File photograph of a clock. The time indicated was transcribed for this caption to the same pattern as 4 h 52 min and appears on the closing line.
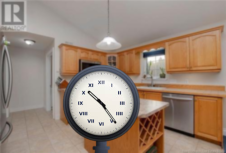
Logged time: 10 h 24 min
